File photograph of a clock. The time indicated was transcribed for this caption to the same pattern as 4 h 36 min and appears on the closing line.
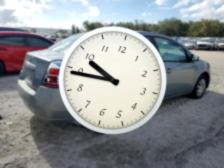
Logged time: 9 h 44 min
